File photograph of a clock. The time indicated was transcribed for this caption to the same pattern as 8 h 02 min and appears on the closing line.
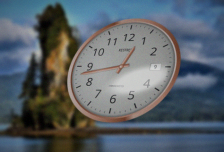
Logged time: 12 h 43 min
